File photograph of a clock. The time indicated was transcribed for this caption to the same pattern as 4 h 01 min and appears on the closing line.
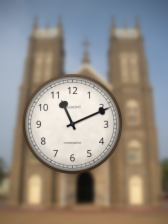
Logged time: 11 h 11 min
